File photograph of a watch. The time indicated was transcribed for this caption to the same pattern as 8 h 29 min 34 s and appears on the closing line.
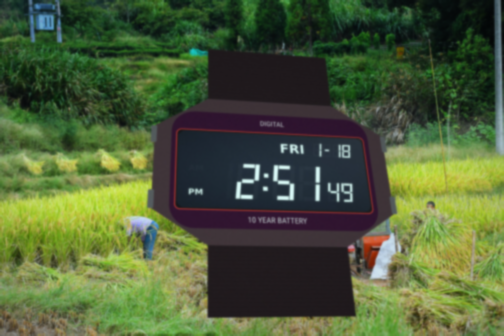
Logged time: 2 h 51 min 49 s
